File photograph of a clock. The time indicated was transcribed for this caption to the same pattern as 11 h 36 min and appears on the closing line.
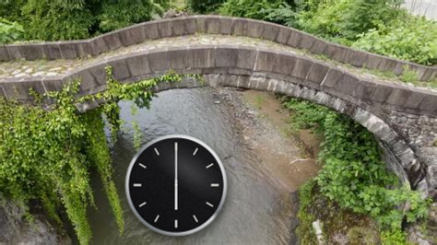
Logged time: 6 h 00 min
